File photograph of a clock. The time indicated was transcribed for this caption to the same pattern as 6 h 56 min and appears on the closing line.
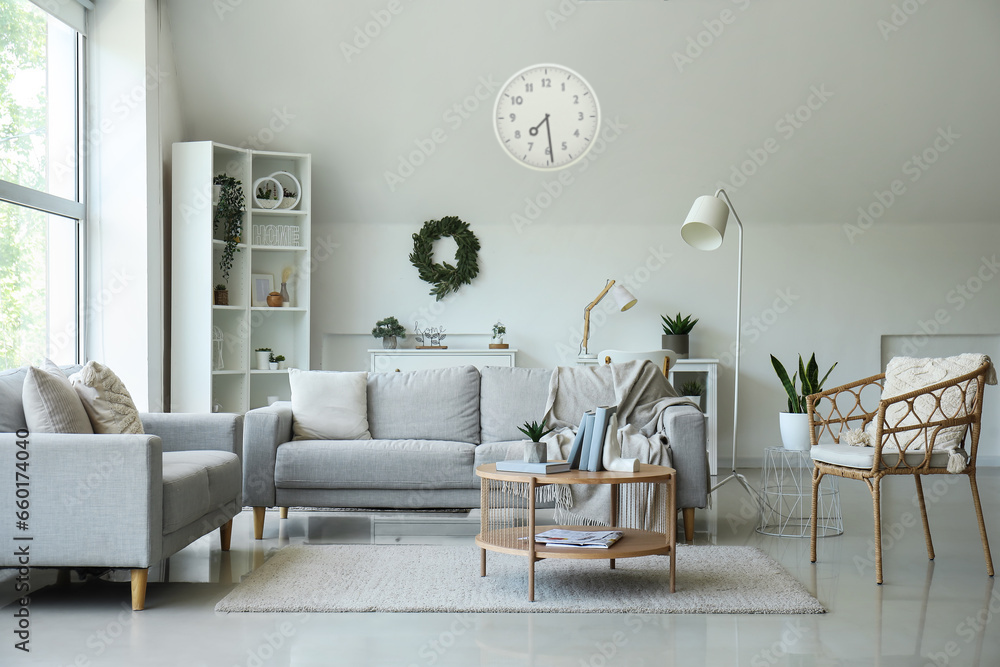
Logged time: 7 h 29 min
